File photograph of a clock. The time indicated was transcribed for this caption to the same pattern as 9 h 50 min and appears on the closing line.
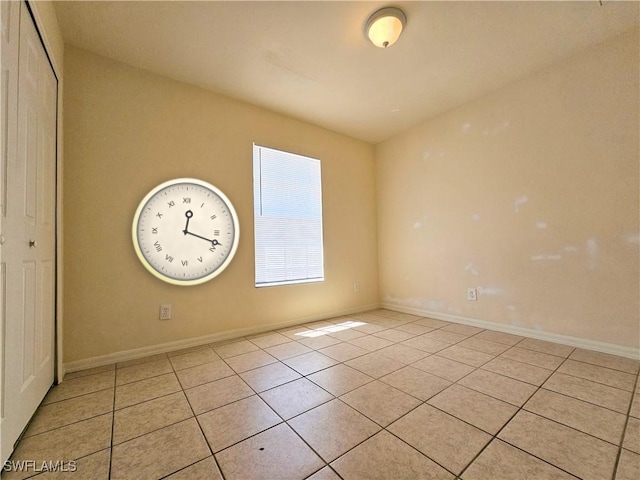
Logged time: 12 h 18 min
